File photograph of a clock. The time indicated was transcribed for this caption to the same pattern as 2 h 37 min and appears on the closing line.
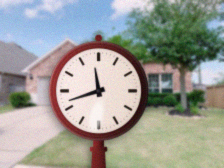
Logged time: 11 h 42 min
